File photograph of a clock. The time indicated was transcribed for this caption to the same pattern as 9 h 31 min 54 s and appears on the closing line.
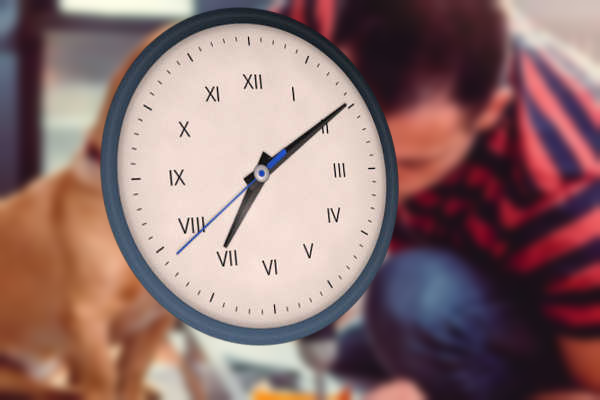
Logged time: 7 h 09 min 39 s
